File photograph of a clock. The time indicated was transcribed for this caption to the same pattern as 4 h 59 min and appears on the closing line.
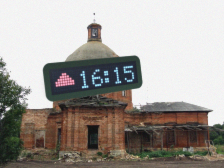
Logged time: 16 h 15 min
